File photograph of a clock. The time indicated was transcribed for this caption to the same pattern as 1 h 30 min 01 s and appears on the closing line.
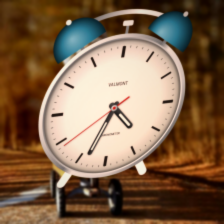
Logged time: 4 h 33 min 39 s
